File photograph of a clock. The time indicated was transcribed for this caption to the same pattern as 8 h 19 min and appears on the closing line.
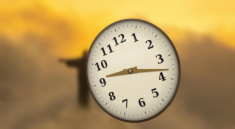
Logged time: 9 h 18 min
